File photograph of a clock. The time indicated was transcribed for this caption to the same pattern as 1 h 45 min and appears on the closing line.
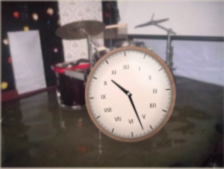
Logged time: 10 h 27 min
